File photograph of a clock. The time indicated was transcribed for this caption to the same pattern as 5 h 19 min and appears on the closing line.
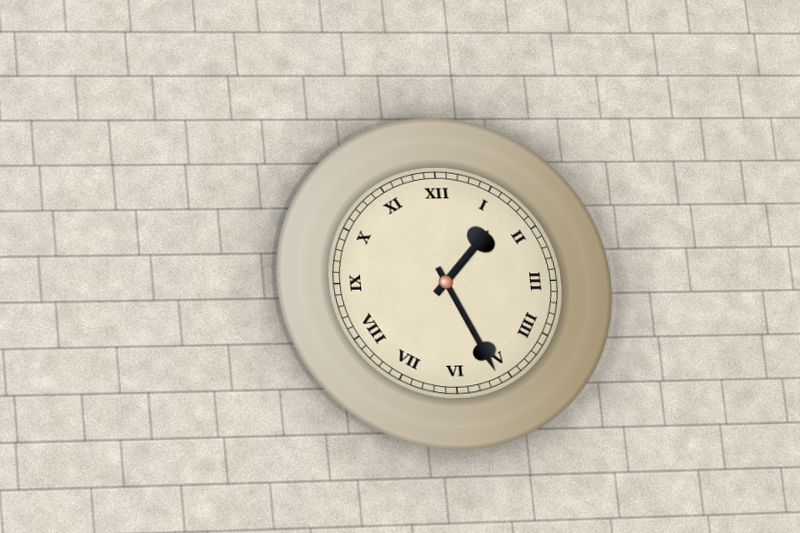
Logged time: 1 h 26 min
